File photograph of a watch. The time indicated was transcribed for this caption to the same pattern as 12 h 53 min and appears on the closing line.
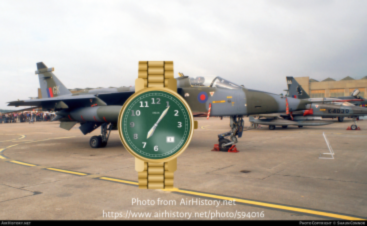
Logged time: 7 h 06 min
